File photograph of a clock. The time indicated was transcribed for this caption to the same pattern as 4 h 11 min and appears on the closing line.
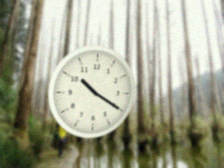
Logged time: 10 h 20 min
